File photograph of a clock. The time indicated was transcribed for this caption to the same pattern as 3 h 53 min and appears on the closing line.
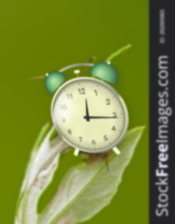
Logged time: 12 h 16 min
